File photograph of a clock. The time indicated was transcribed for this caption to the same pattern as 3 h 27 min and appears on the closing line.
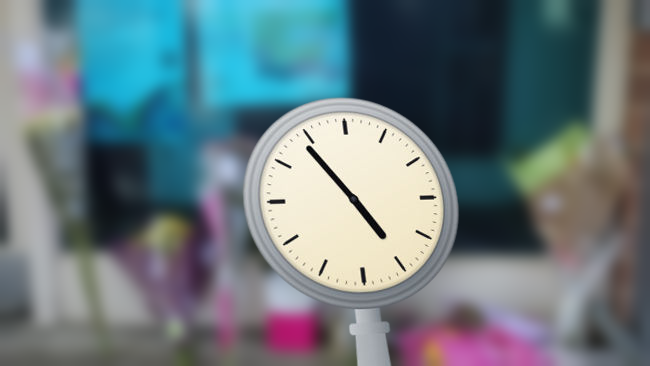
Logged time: 4 h 54 min
